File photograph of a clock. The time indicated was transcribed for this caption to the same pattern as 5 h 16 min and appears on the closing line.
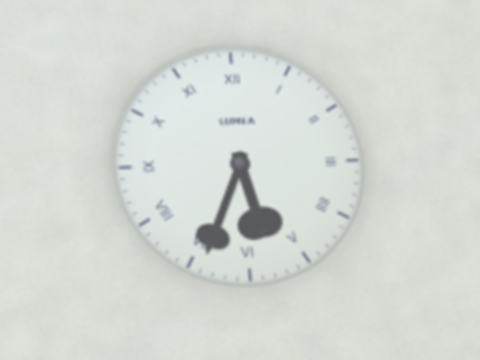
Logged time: 5 h 34 min
